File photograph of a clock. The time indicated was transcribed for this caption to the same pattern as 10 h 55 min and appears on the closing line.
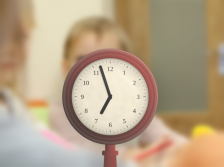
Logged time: 6 h 57 min
